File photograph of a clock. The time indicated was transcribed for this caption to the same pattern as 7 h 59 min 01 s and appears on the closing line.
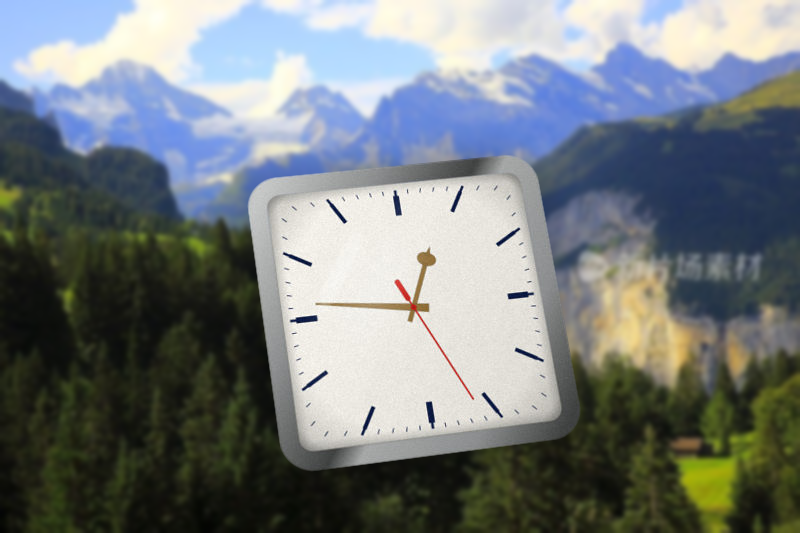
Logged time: 12 h 46 min 26 s
